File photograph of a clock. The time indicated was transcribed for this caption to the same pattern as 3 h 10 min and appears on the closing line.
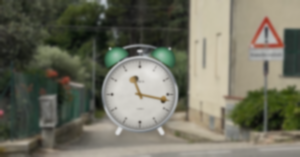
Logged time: 11 h 17 min
